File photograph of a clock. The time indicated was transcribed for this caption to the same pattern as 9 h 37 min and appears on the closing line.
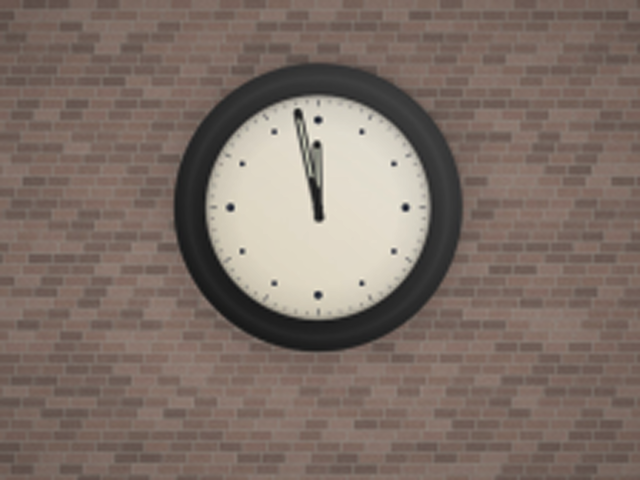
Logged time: 11 h 58 min
